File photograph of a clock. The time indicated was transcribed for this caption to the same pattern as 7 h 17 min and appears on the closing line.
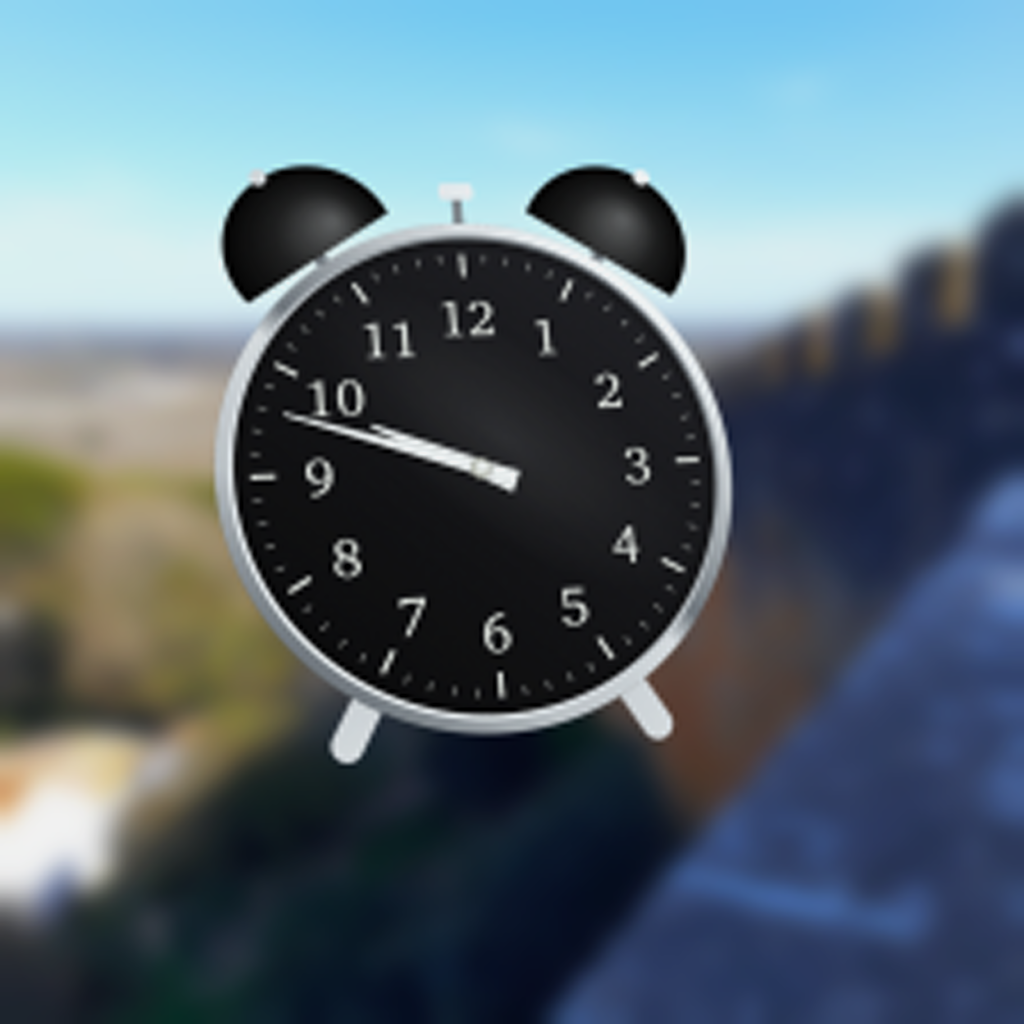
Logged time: 9 h 48 min
